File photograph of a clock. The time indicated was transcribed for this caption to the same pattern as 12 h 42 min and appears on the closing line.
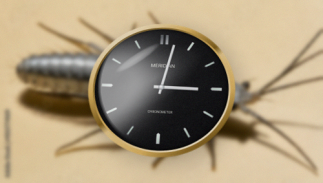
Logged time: 3 h 02 min
